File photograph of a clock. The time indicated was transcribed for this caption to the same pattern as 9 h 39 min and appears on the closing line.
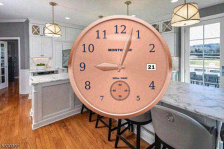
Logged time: 9 h 03 min
